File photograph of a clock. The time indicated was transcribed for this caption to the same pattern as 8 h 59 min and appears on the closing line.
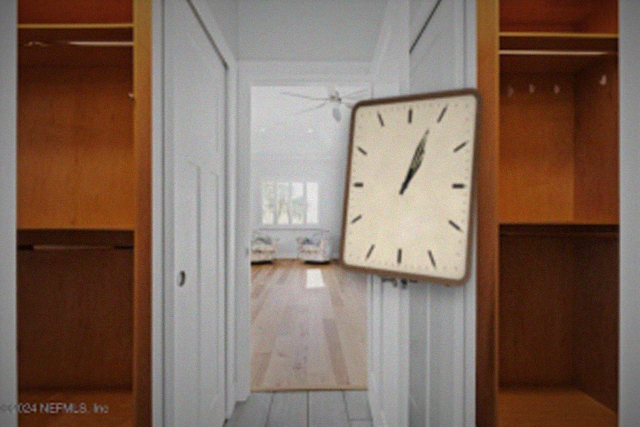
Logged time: 1 h 04 min
